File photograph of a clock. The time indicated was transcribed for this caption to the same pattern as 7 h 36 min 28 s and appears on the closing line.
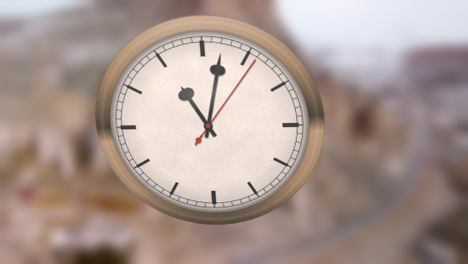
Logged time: 11 h 02 min 06 s
